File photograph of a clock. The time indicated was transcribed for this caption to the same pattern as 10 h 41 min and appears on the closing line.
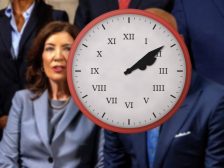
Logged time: 2 h 09 min
